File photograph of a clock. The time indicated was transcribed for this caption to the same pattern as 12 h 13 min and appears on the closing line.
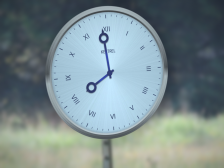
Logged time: 7 h 59 min
